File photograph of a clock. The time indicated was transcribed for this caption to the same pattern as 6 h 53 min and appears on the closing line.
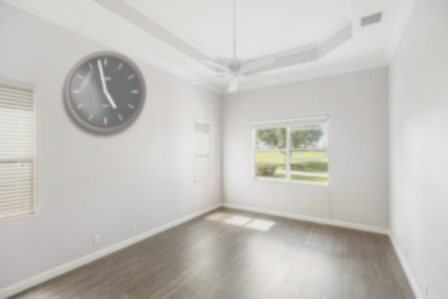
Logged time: 4 h 58 min
